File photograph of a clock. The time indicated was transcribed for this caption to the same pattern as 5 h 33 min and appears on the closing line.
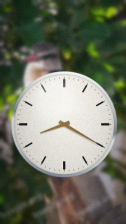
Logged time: 8 h 20 min
